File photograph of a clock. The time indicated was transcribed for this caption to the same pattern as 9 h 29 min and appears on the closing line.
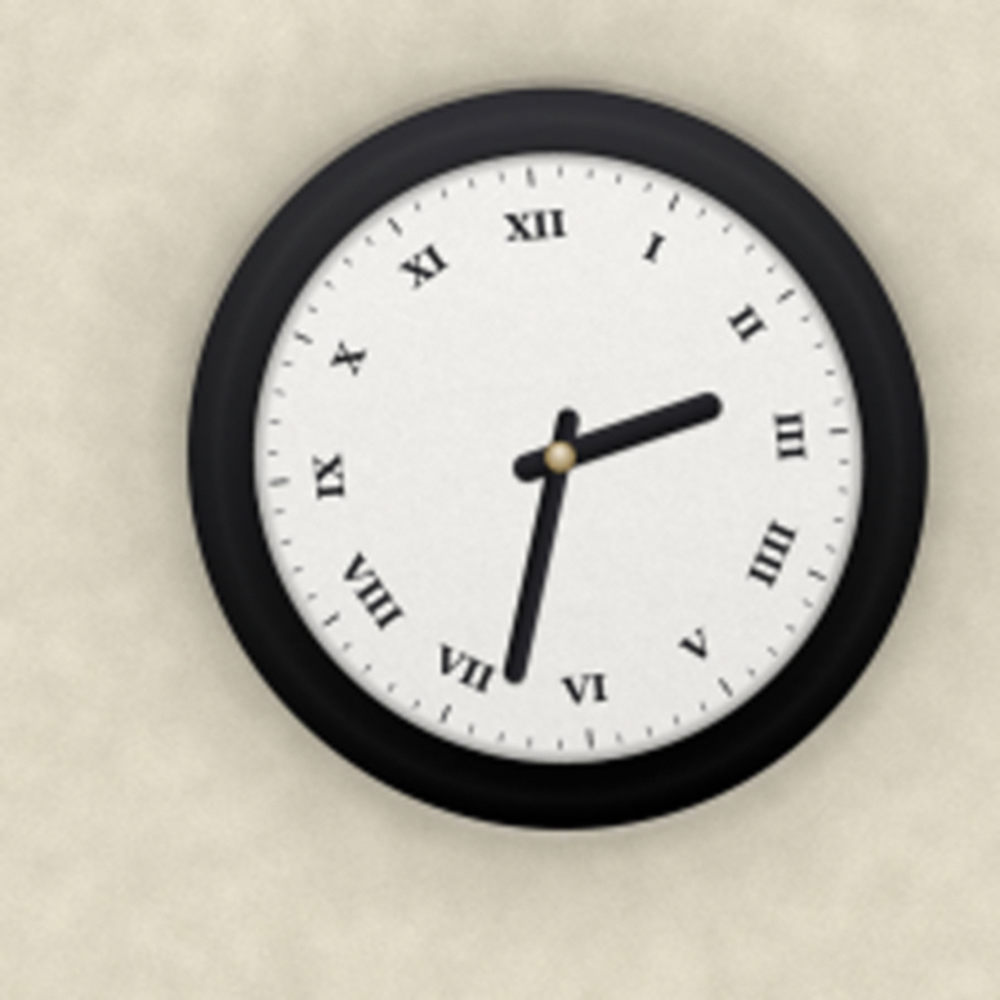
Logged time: 2 h 33 min
